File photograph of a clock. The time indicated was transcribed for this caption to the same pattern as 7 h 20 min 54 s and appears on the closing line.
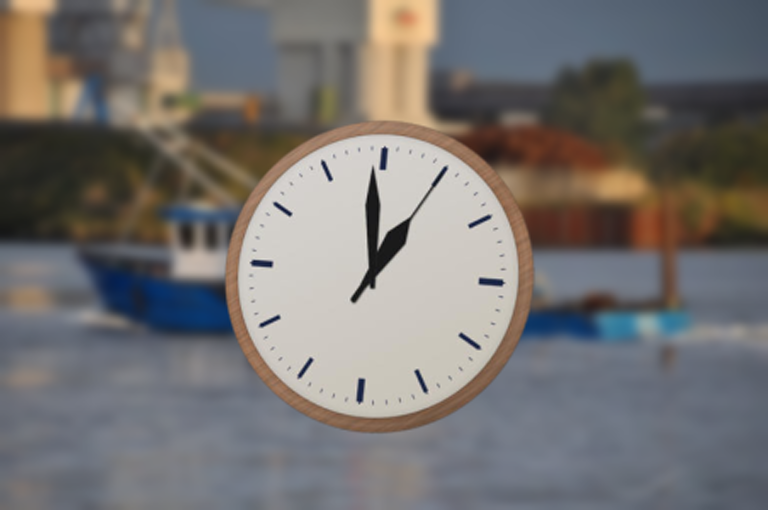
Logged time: 12 h 59 min 05 s
